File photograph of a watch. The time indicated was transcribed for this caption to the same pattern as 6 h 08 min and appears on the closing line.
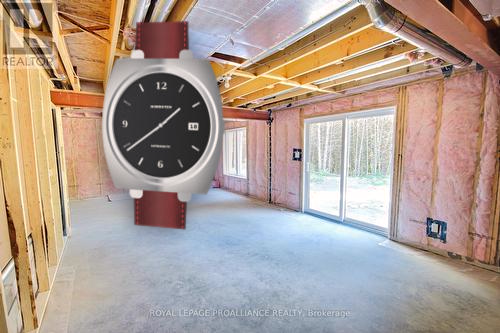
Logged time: 1 h 39 min
